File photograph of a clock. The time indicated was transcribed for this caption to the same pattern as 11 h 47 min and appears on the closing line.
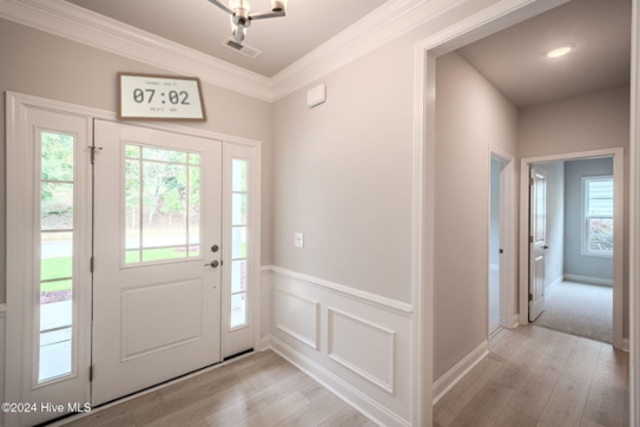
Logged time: 7 h 02 min
